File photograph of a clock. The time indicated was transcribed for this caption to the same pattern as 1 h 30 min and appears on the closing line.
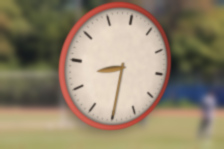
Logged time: 8 h 30 min
